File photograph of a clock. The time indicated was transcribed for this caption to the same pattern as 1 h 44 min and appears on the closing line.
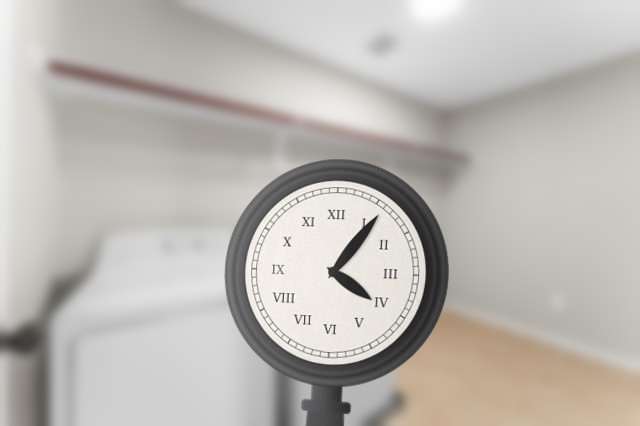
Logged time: 4 h 06 min
